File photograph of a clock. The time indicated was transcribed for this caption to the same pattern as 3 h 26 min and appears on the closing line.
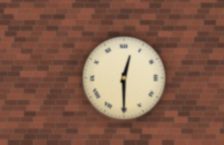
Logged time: 12 h 30 min
